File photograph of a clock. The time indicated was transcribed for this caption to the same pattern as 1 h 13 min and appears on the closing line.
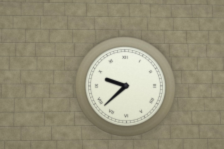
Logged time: 9 h 38 min
